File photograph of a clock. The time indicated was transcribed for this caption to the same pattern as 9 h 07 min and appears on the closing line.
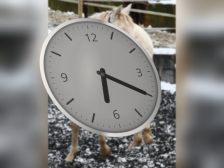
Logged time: 6 h 20 min
